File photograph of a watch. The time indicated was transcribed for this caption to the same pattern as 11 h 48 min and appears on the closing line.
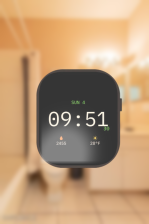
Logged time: 9 h 51 min
